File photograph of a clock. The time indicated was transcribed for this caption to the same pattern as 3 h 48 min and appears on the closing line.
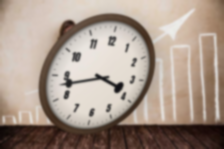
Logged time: 3 h 43 min
